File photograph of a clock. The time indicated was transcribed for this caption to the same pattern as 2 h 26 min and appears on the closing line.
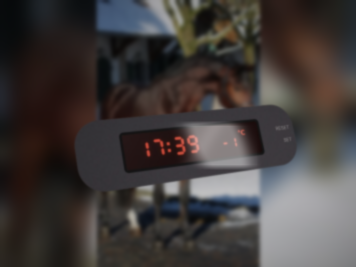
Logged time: 17 h 39 min
